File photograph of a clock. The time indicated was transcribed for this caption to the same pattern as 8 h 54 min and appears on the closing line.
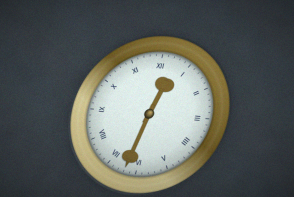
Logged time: 12 h 32 min
